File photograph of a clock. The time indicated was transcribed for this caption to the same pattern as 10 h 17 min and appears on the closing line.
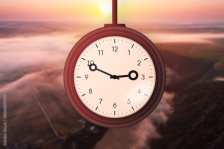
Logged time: 2 h 49 min
